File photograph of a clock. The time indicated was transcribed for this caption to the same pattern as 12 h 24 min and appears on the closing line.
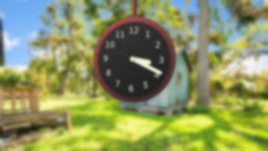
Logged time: 3 h 19 min
